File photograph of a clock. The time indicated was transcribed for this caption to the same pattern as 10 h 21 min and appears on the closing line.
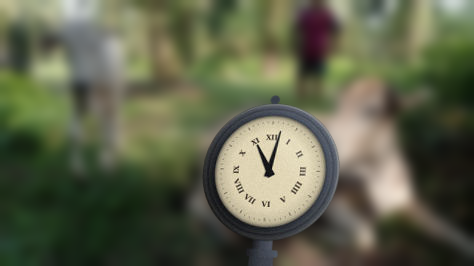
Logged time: 11 h 02 min
